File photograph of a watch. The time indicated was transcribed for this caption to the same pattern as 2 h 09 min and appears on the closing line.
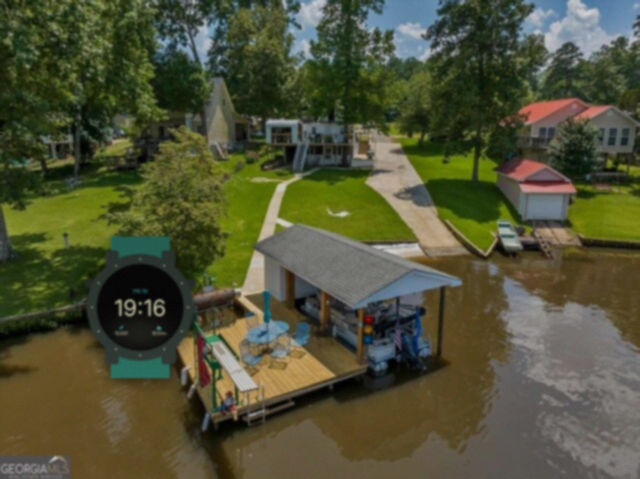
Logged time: 19 h 16 min
